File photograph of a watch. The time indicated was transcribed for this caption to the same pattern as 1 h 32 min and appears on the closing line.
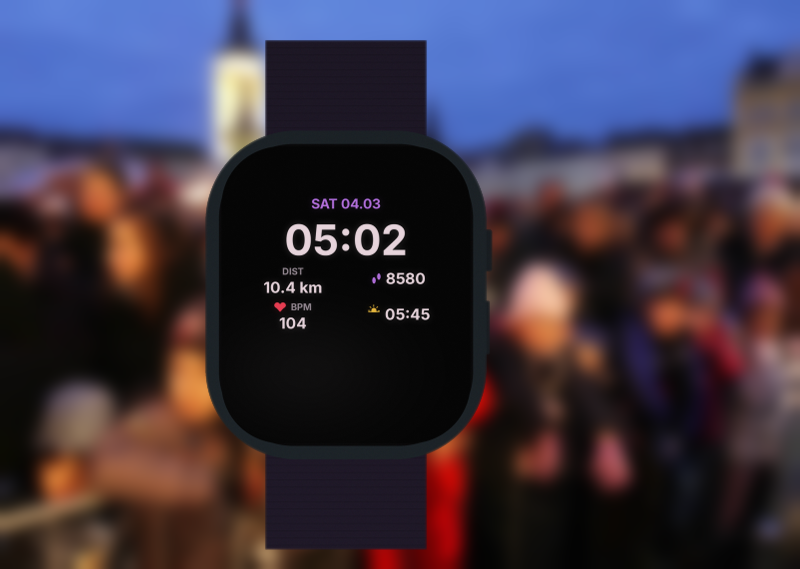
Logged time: 5 h 02 min
